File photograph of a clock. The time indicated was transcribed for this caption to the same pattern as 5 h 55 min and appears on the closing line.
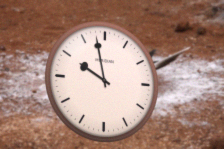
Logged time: 9 h 58 min
